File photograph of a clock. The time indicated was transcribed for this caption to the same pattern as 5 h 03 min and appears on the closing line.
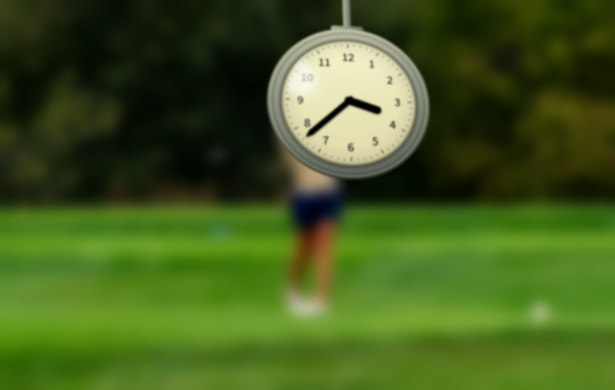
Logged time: 3 h 38 min
